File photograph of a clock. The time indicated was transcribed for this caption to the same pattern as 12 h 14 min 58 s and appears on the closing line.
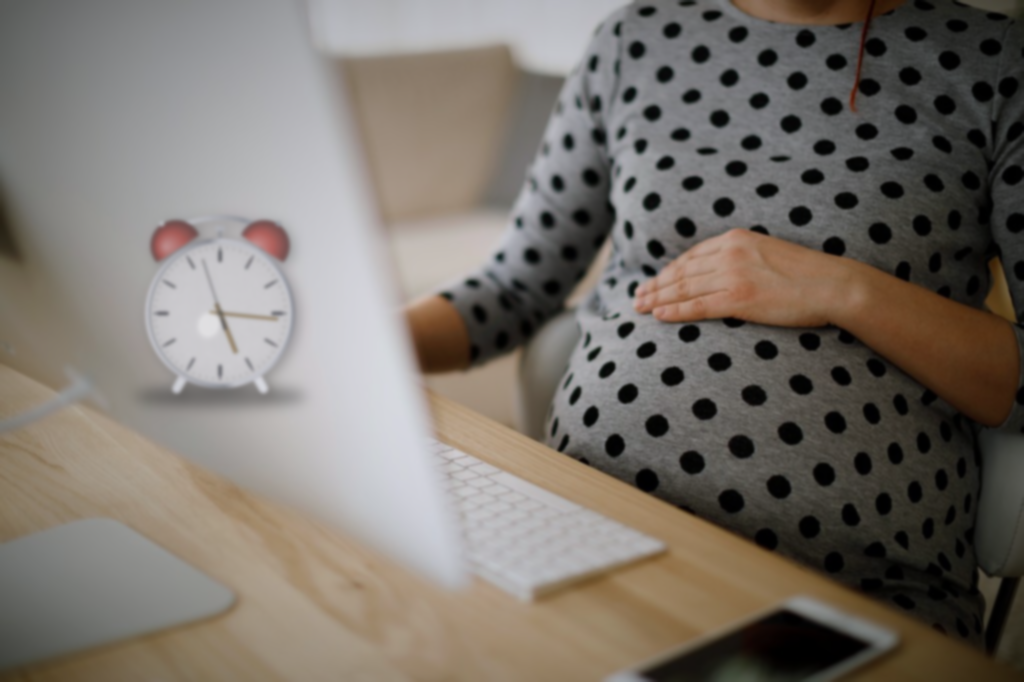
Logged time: 5 h 15 min 57 s
